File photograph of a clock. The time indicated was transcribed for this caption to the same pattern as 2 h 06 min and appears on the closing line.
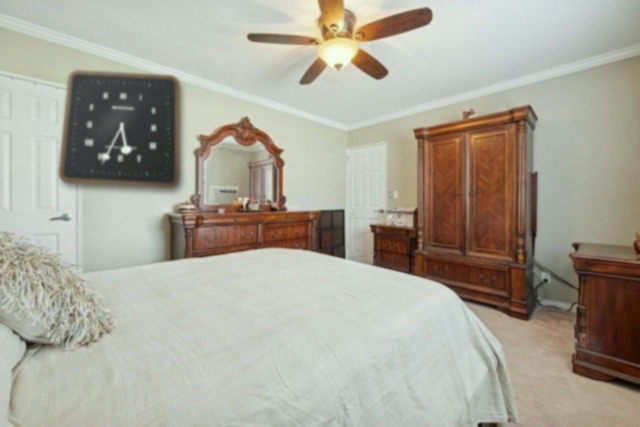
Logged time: 5 h 34 min
